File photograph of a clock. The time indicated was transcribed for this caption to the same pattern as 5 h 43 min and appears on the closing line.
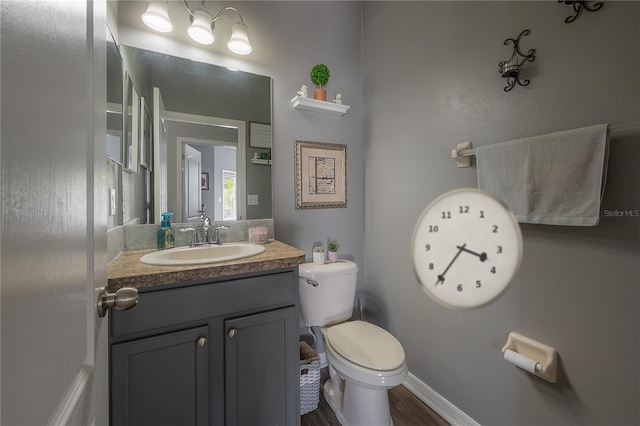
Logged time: 3 h 36 min
